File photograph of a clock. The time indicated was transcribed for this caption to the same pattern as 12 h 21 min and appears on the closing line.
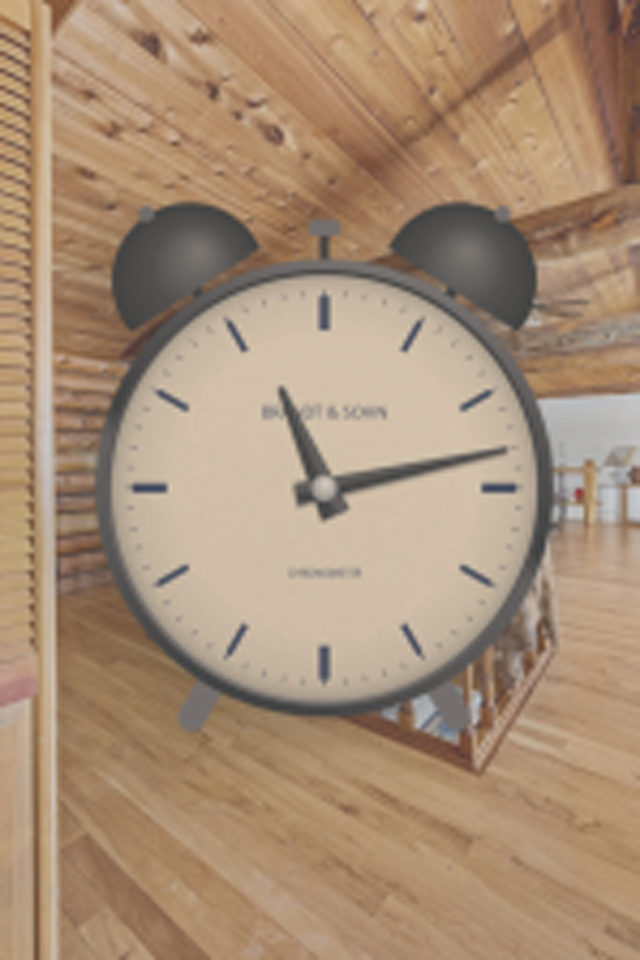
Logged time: 11 h 13 min
